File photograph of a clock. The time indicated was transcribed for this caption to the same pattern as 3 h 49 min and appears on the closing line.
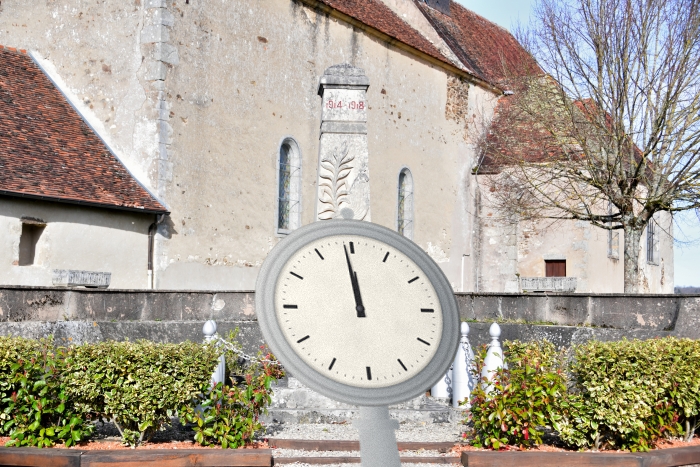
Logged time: 11 h 59 min
